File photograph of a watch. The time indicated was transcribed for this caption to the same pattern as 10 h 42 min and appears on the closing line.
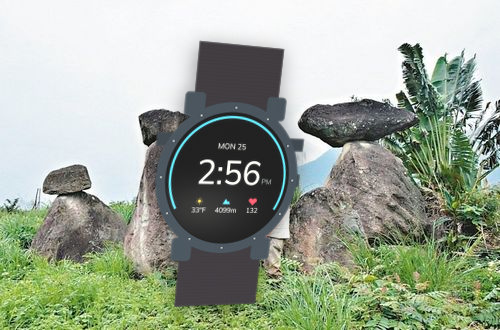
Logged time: 2 h 56 min
